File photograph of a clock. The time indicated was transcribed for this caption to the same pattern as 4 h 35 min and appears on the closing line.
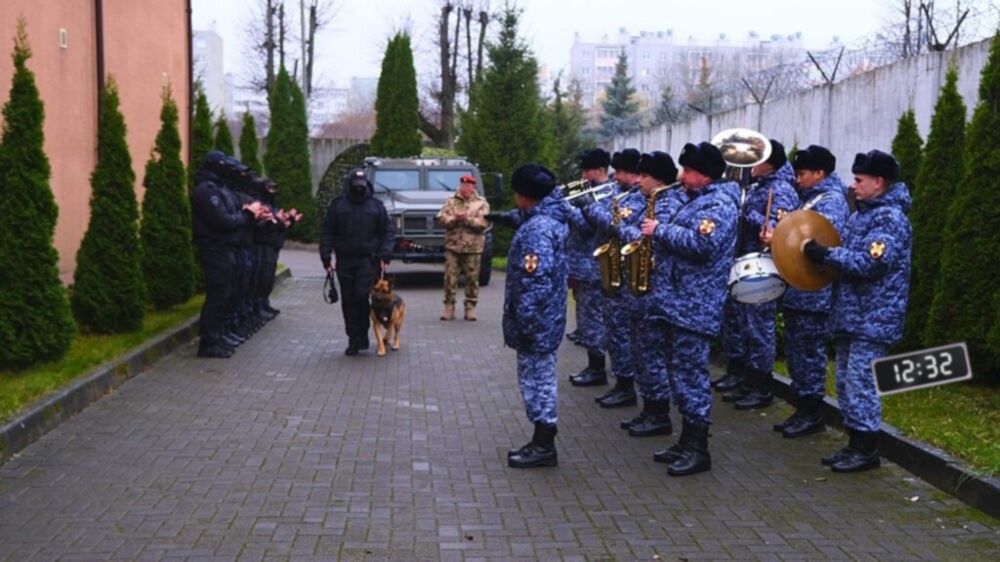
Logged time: 12 h 32 min
